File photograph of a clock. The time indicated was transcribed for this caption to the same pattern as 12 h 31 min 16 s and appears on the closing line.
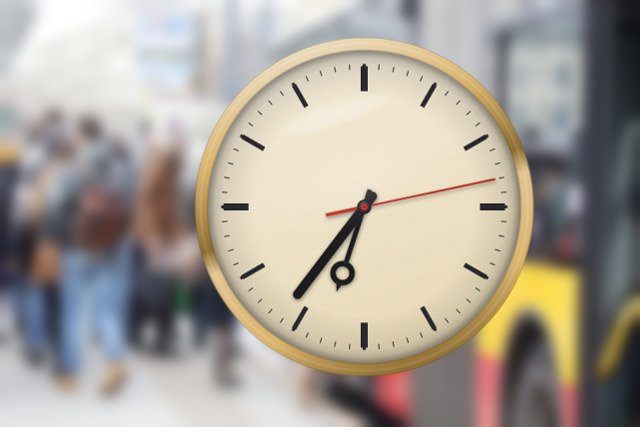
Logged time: 6 h 36 min 13 s
